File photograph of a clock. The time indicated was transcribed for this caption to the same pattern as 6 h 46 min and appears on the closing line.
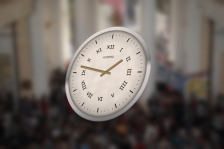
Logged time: 1 h 47 min
